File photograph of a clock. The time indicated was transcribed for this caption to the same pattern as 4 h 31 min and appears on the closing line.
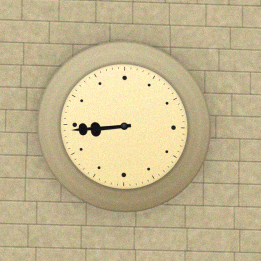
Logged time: 8 h 44 min
